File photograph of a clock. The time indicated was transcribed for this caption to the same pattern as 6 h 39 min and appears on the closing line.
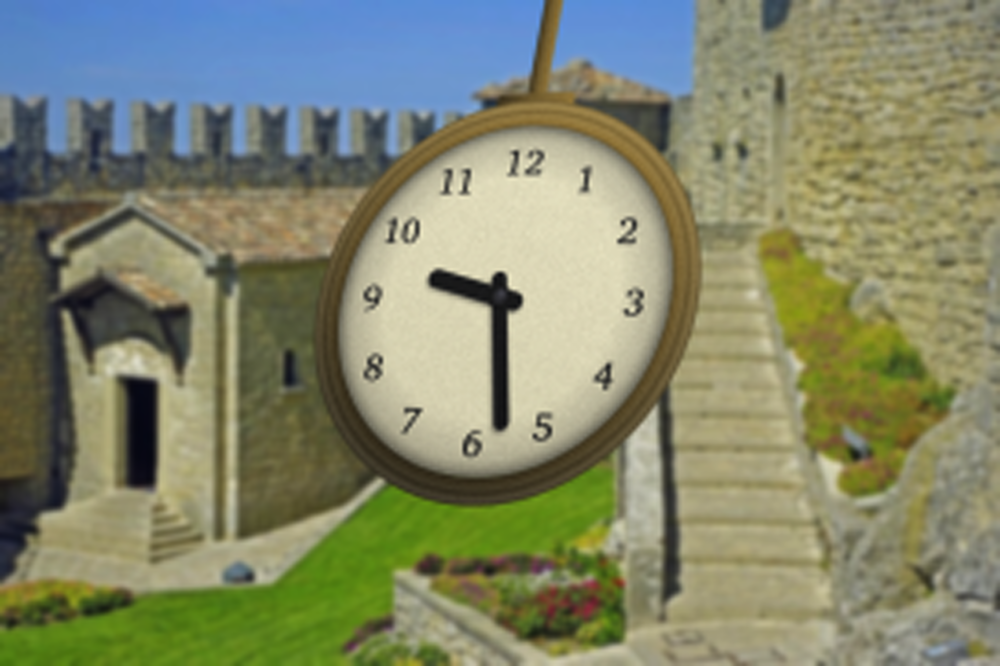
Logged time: 9 h 28 min
